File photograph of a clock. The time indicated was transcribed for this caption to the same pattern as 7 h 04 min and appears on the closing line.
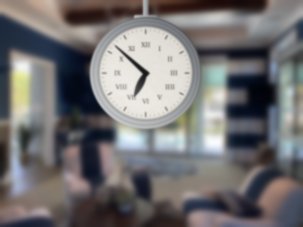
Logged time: 6 h 52 min
